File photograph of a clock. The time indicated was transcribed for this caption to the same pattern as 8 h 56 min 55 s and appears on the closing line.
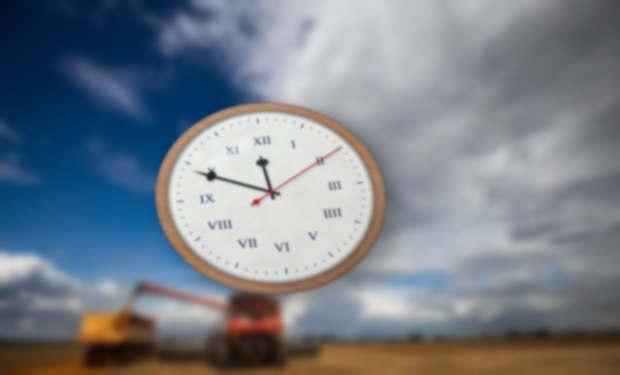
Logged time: 11 h 49 min 10 s
